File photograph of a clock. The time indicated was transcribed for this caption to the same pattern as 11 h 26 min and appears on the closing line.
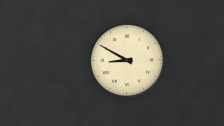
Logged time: 8 h 50 min
